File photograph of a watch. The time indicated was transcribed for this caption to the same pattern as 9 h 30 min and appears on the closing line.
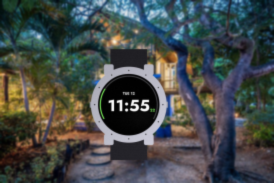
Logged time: 11 h 55 min
